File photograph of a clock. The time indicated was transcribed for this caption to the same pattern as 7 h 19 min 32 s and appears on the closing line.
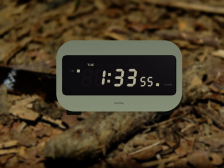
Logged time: 1 h 33 min 55 s
